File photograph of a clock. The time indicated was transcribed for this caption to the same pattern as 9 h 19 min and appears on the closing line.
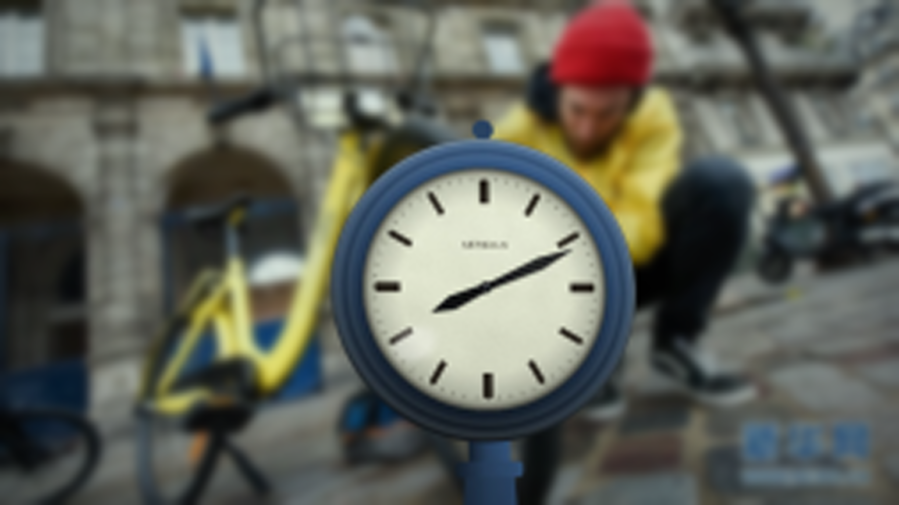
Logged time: 8 h 11 min
